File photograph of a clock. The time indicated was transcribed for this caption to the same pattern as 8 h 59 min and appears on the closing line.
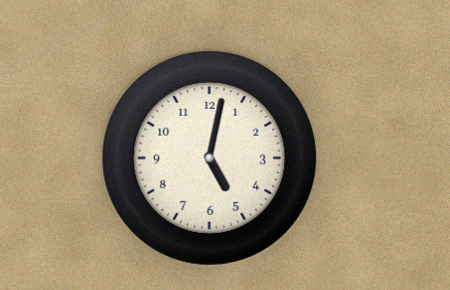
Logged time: 5 h 02 min
